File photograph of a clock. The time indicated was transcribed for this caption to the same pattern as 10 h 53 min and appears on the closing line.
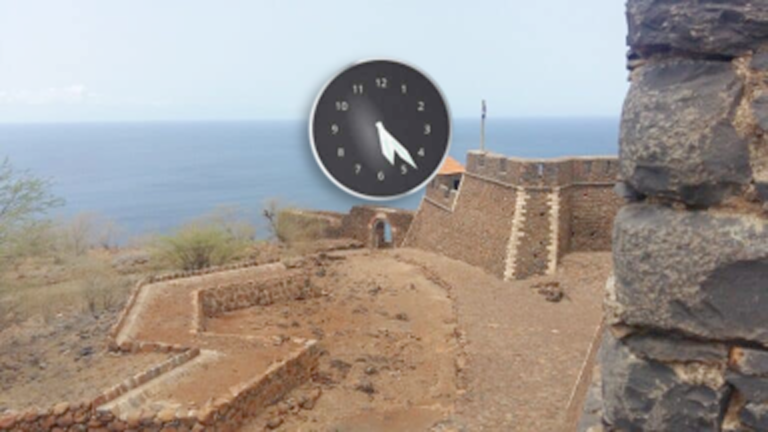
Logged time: 5 h 23 min
